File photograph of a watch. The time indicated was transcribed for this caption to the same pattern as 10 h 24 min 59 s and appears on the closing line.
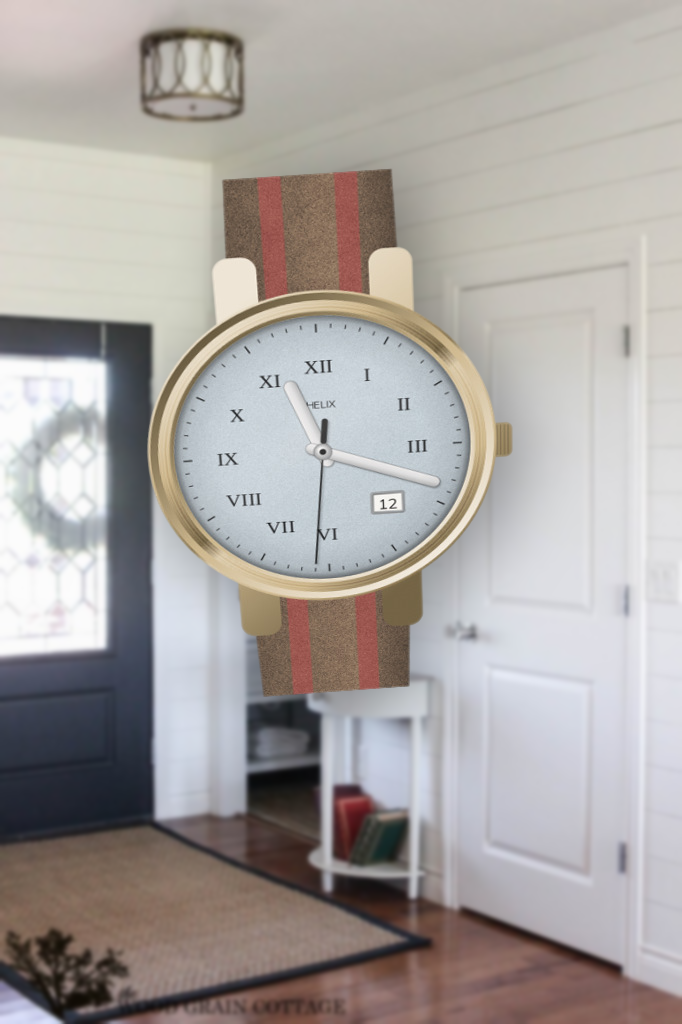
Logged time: 11 h 18 min 31 s
